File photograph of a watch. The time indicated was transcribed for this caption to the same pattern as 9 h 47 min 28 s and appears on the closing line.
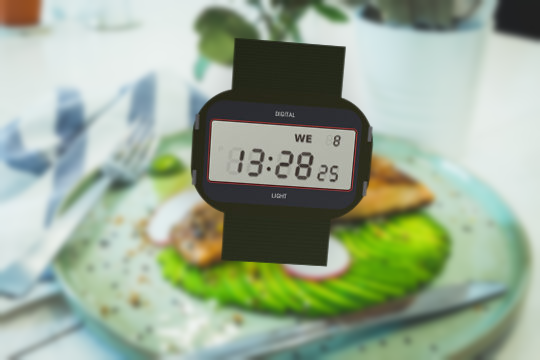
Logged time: 13 h 28 min 25 s
